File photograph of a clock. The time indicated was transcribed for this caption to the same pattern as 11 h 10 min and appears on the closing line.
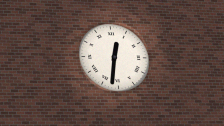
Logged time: 12 h 32 min
